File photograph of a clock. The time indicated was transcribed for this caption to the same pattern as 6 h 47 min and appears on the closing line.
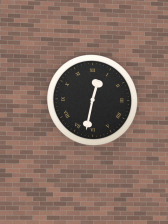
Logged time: 12 h 32 min
